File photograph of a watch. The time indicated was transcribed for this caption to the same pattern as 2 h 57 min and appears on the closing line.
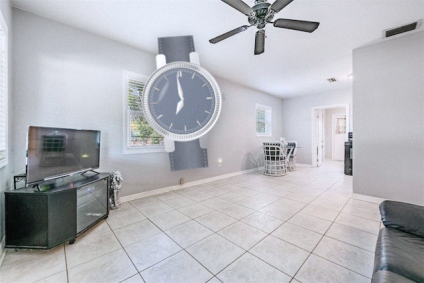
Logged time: 6 h 59 min
